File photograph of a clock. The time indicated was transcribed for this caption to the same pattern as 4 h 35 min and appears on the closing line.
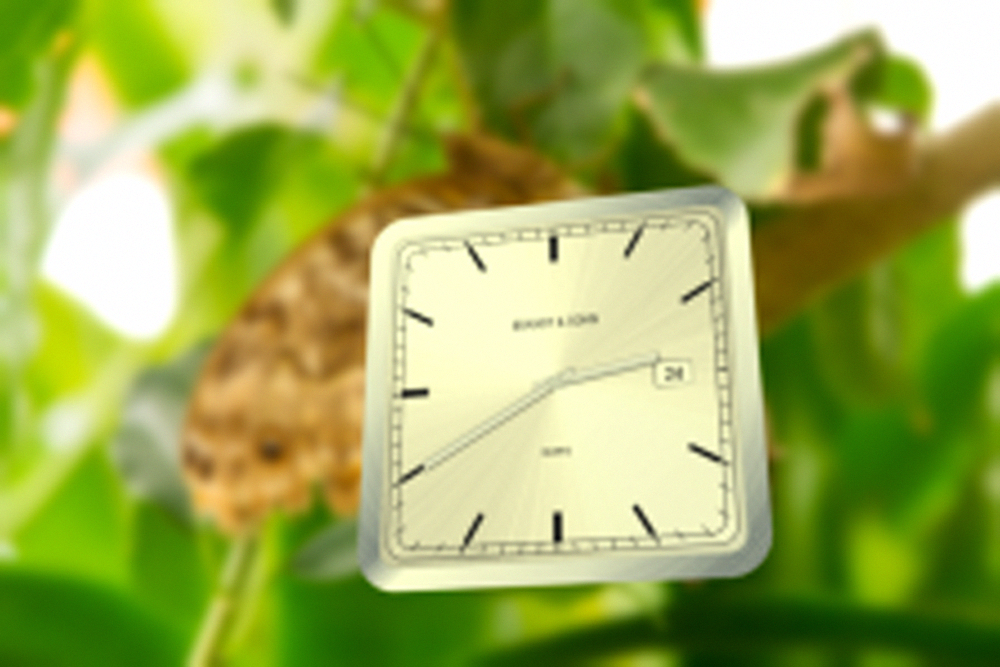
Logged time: 2 h 40 min
